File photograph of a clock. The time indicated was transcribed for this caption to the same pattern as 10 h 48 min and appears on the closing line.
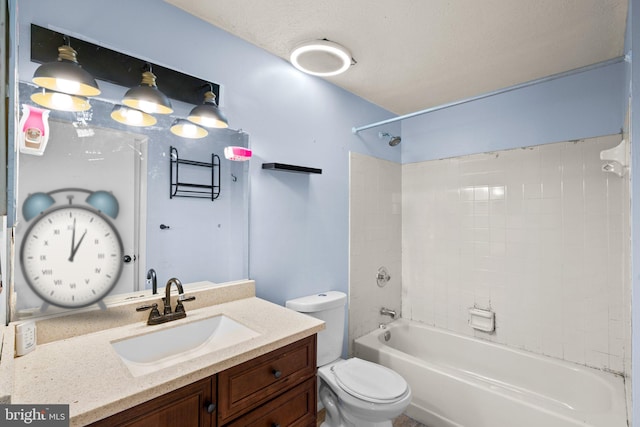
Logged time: 1 h 01 min
